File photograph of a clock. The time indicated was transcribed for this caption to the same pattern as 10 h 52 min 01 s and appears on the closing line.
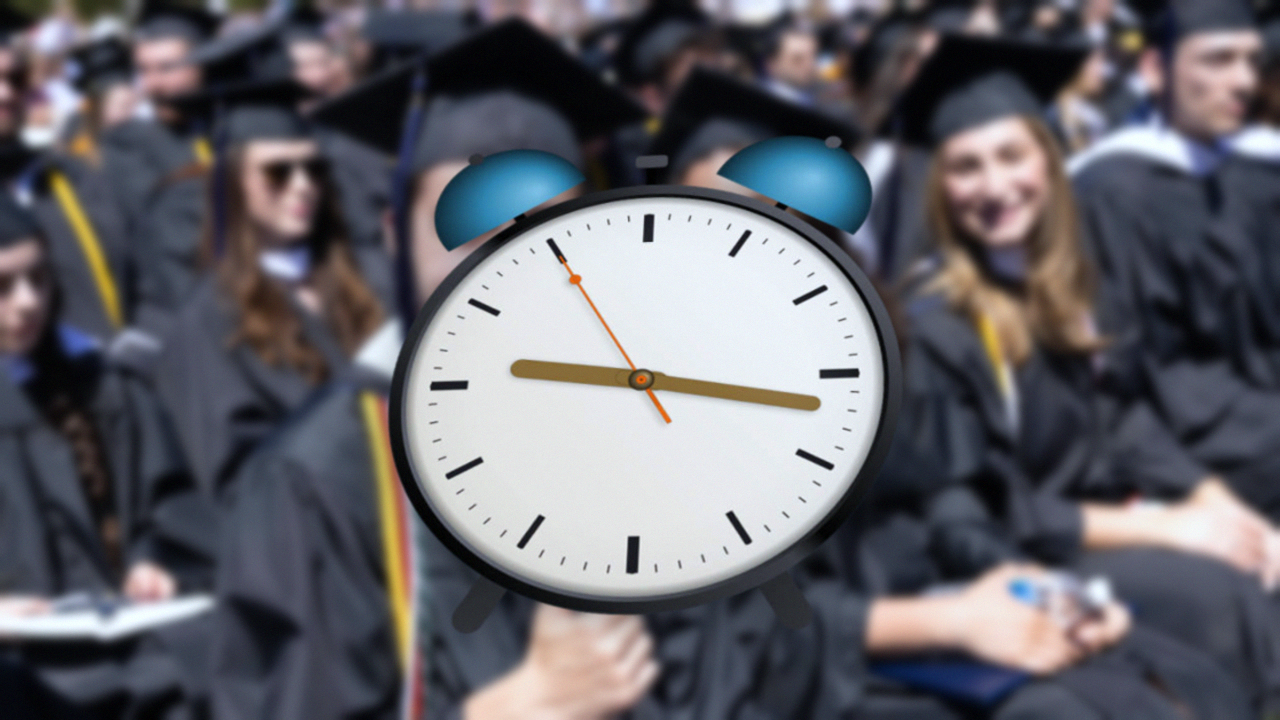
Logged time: 9 h 16 min 55 s
